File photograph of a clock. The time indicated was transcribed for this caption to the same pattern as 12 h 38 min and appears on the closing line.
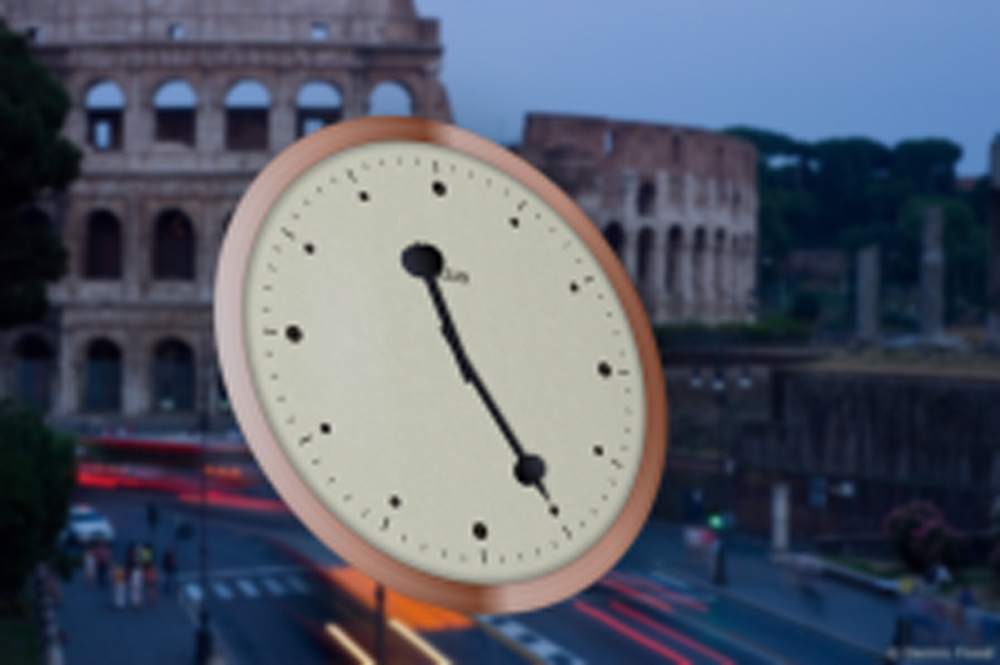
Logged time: 11 h 25 min
